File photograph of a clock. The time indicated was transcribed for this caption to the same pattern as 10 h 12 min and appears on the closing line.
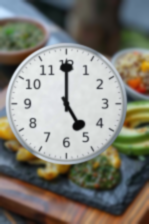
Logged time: 5 h 00 min
